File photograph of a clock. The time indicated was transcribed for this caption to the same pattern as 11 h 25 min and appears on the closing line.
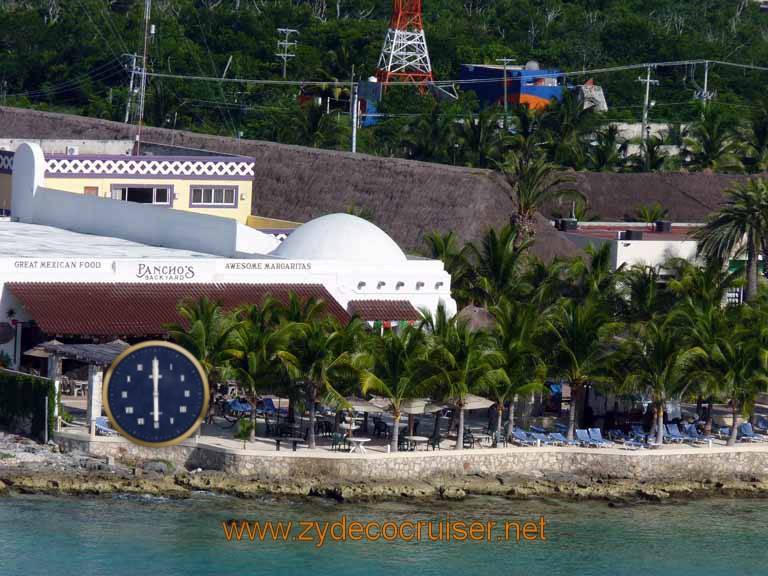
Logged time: 6 h 00 min
